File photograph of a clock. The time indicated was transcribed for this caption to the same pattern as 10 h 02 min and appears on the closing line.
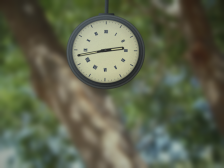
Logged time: 2 h 43 min
